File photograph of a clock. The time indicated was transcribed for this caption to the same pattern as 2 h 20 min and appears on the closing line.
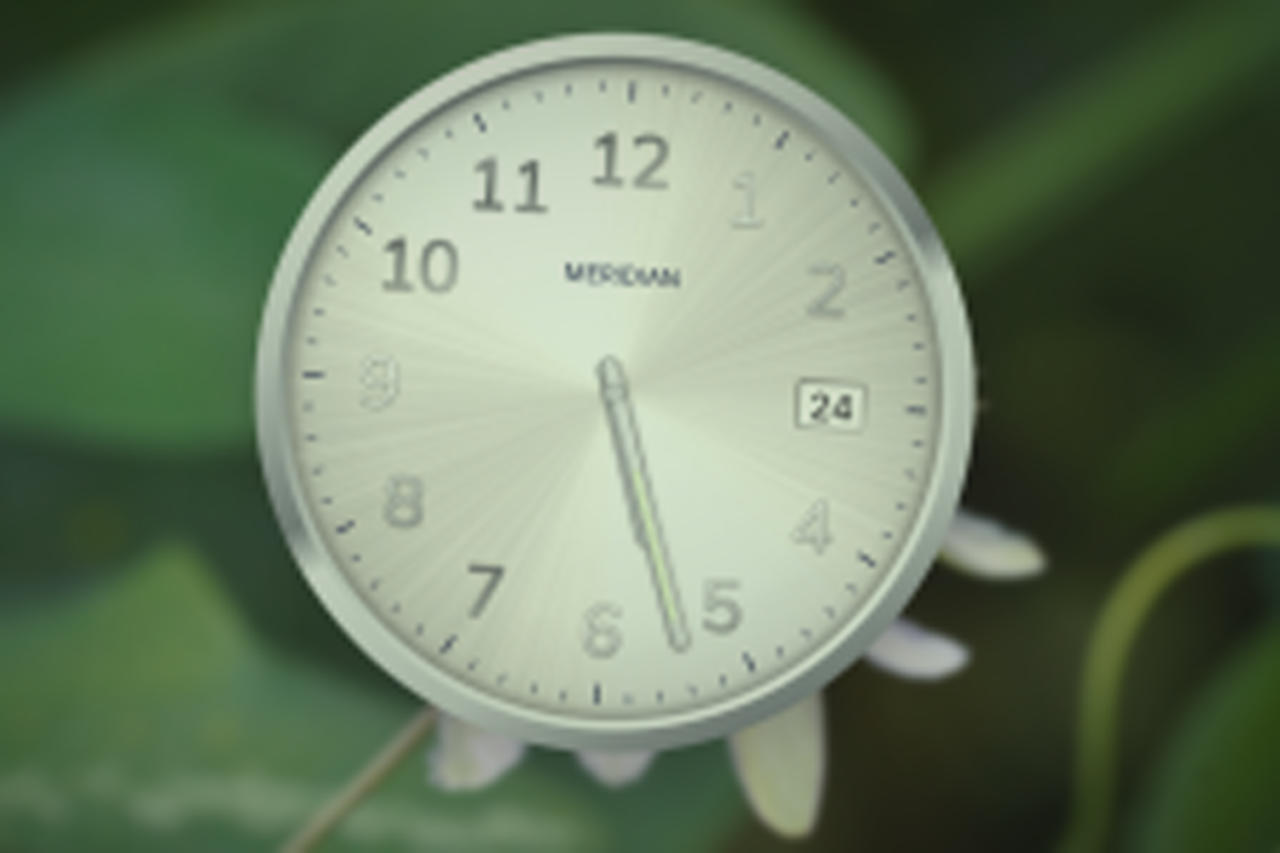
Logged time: 5 h 27 min
